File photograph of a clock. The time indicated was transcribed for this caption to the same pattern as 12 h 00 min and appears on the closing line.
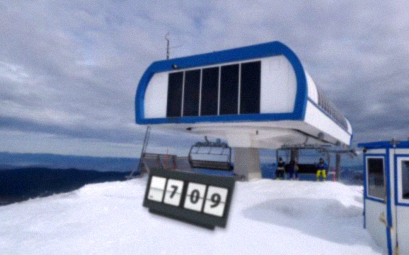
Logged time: 7 h 09 min
